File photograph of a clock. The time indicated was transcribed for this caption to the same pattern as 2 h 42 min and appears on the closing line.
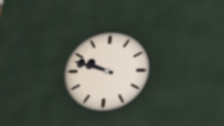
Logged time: 9 h 48 min
